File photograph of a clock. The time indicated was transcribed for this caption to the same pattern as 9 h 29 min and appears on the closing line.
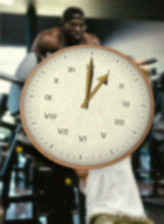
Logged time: 1 h 00 min
